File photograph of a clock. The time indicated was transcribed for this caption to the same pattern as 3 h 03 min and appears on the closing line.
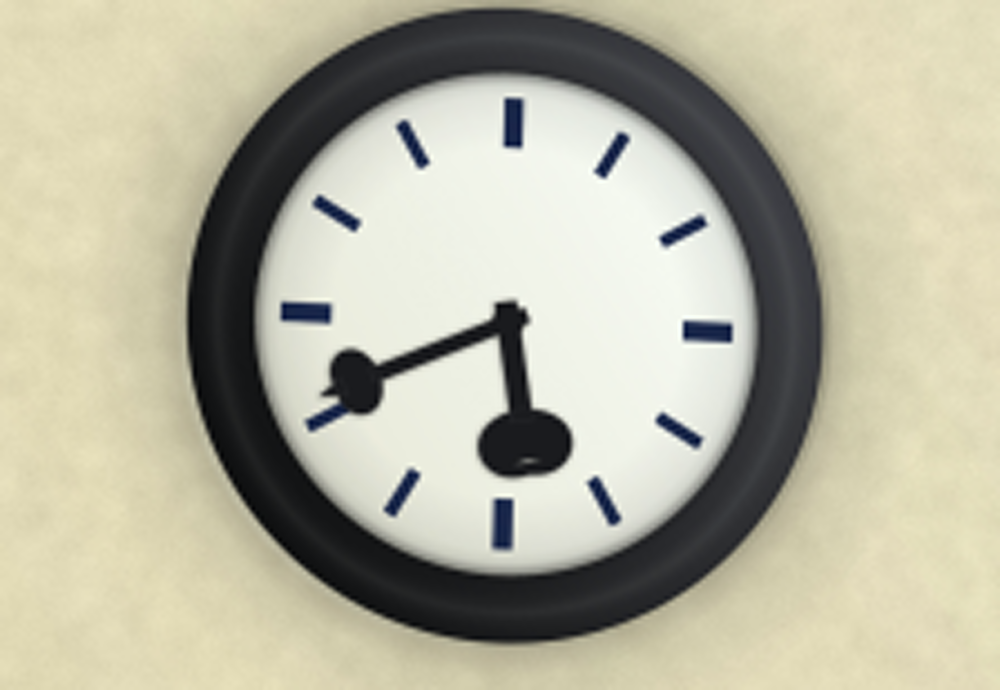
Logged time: 5 h 41 min
